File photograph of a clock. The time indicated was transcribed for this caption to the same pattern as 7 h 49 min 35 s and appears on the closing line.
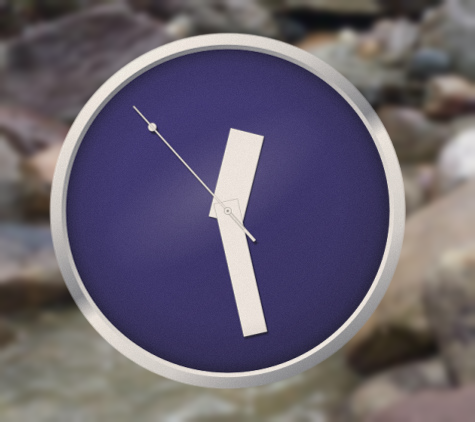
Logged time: 12 h 27 min 53 s
